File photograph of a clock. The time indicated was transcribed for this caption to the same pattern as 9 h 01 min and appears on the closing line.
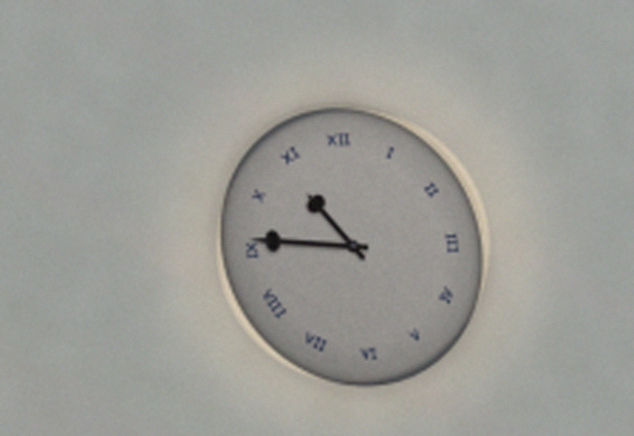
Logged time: 10 h 46 min
